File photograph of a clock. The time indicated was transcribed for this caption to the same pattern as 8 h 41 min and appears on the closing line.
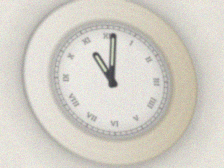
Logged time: 11 h 01 min
